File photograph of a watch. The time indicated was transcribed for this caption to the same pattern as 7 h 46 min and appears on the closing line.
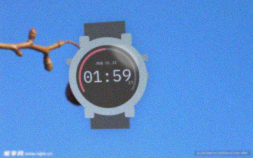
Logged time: 1 h 59 min
